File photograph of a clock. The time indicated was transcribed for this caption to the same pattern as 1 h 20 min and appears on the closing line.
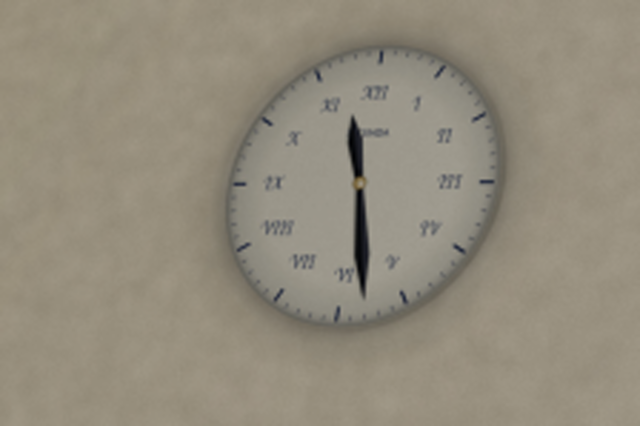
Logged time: 11 h 28 min
